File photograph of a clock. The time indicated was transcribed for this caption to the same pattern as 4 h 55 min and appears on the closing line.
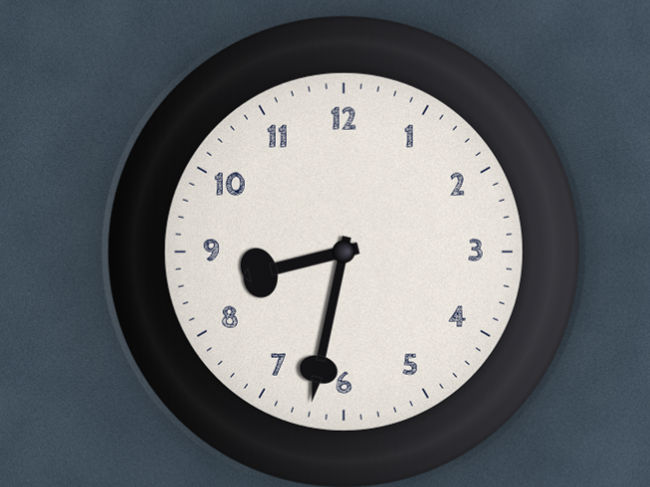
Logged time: 8 h 32 min
